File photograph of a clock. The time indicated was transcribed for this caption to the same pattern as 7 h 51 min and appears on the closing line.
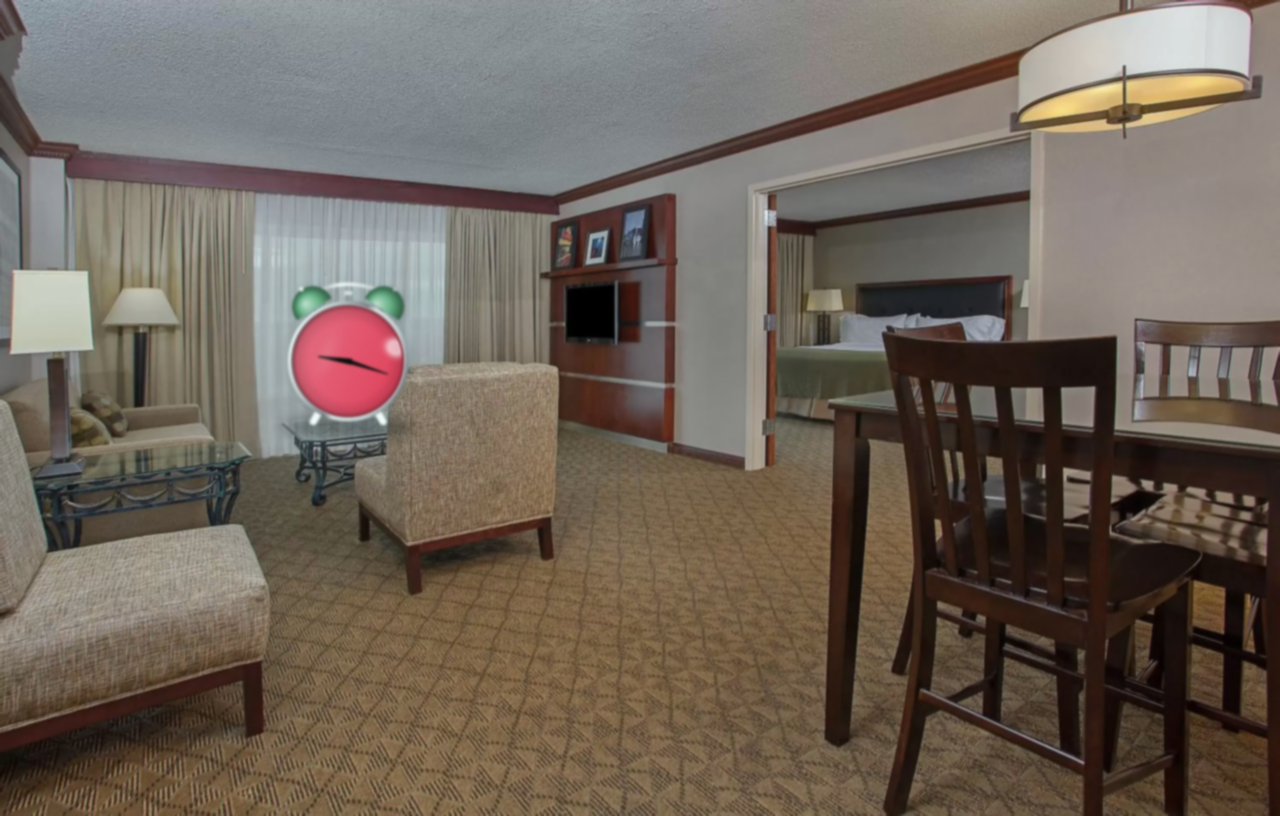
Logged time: 9 h 18 min
